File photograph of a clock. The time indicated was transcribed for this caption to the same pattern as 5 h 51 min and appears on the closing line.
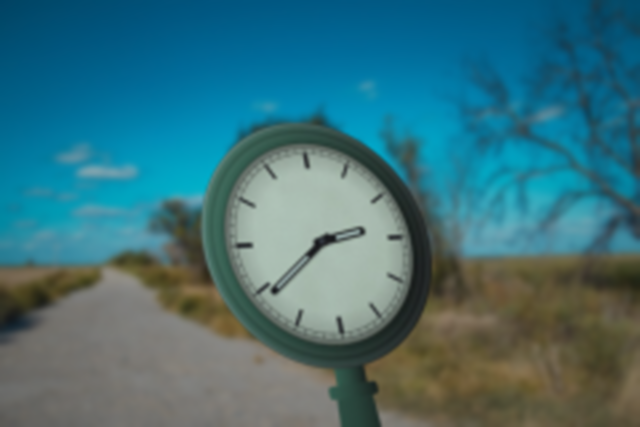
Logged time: 2 h 39 min
